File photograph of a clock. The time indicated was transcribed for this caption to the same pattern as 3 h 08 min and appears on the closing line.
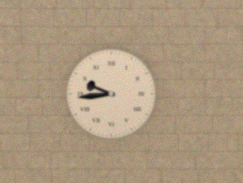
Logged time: 9 h 44 min
